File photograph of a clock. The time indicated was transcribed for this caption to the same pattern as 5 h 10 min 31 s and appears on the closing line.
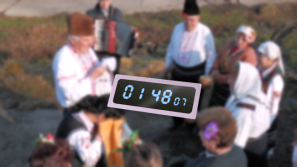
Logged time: 1 h 48 min 07 s
